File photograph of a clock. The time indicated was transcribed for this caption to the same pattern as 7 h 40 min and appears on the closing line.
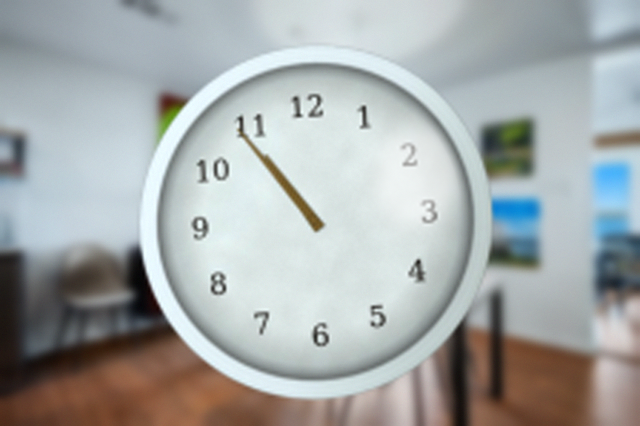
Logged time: 10 h 54 min
